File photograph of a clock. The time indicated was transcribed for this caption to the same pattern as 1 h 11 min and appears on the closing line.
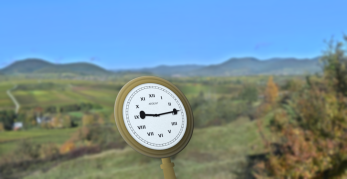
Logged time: 9 h 14 min
